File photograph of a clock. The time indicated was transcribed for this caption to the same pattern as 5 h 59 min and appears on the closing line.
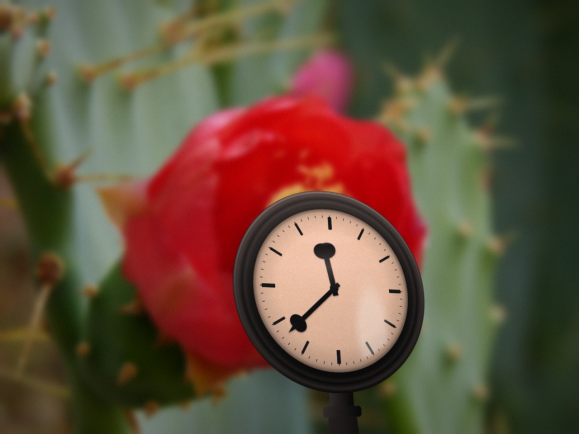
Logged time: 11 h 38 min
